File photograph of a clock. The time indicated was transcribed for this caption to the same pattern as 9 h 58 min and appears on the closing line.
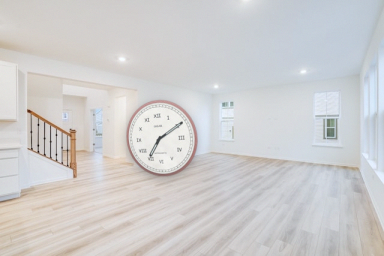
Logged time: 7 h 10 min
